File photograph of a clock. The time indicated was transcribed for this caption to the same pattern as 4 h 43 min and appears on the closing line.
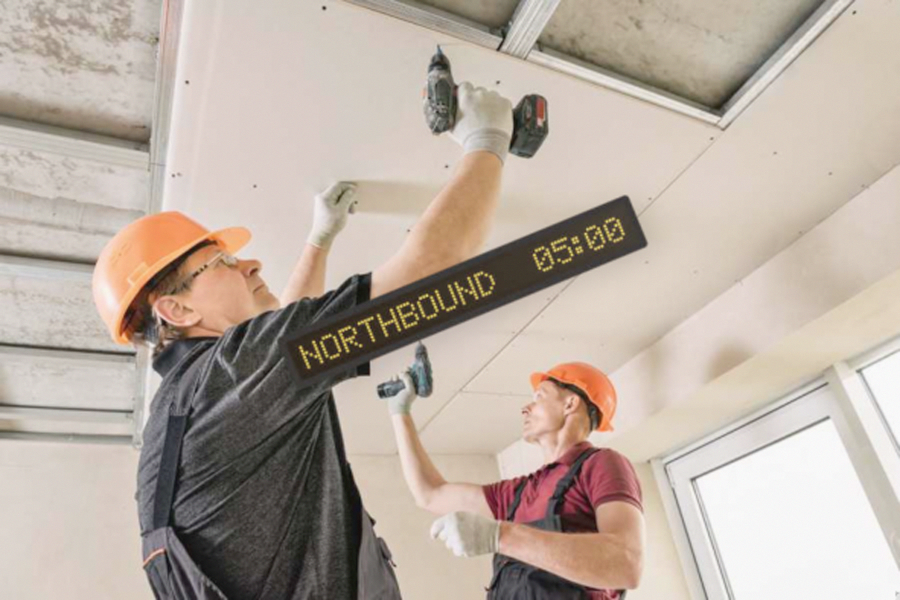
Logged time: 5 h 00 min
